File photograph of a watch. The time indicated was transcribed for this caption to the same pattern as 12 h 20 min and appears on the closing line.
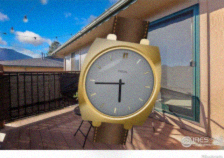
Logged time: 5 h 44 min
